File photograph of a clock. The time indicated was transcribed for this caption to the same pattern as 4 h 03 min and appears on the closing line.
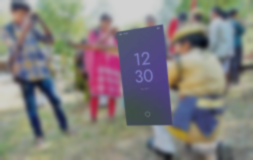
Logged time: 12 h 30 min
